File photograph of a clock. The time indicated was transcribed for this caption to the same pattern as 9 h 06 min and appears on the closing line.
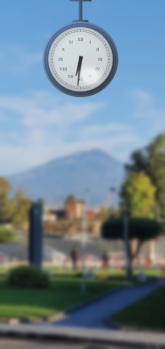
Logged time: 6 h 31 min
